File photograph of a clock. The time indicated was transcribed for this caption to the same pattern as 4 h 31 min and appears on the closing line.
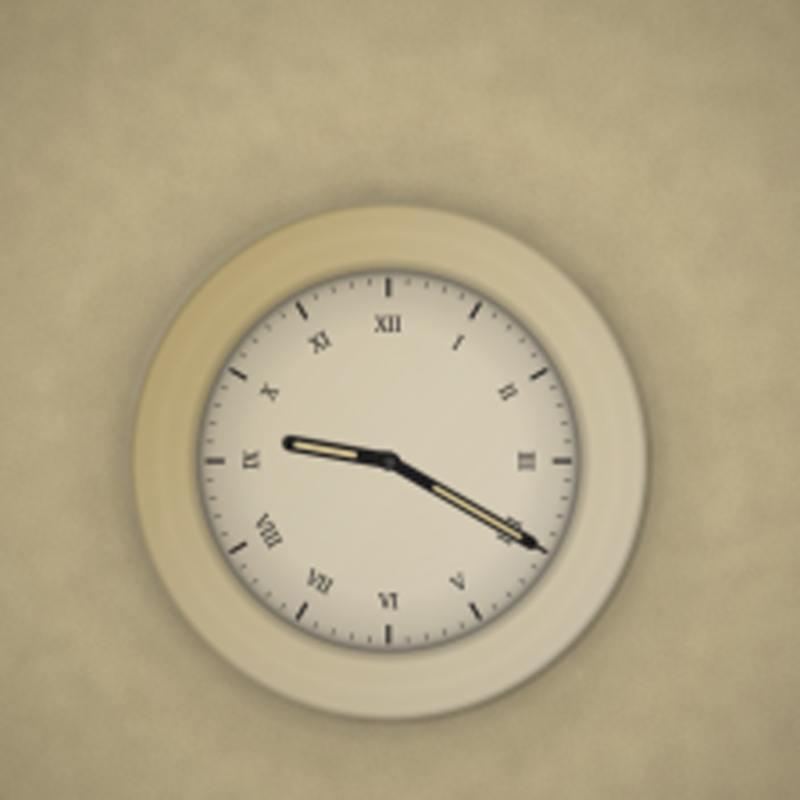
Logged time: 9 h 20 min
